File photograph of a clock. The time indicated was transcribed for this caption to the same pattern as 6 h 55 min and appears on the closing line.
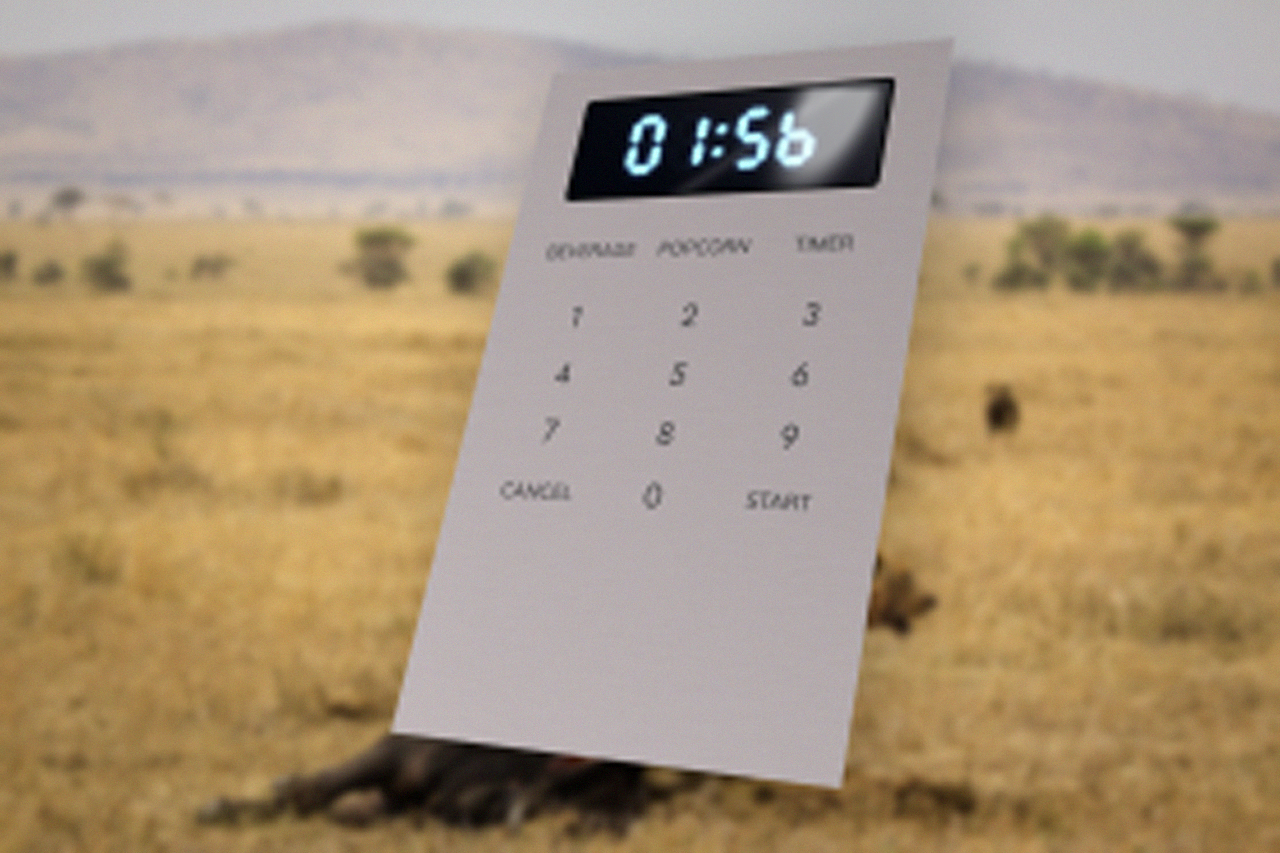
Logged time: 1 h 56 min
